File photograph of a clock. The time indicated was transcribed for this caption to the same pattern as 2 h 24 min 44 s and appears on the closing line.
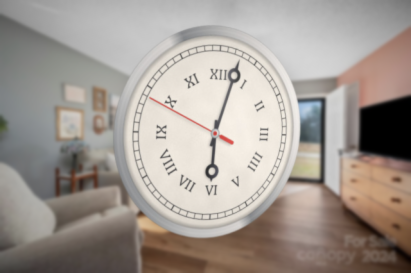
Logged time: 6 h 02 min 49 s
